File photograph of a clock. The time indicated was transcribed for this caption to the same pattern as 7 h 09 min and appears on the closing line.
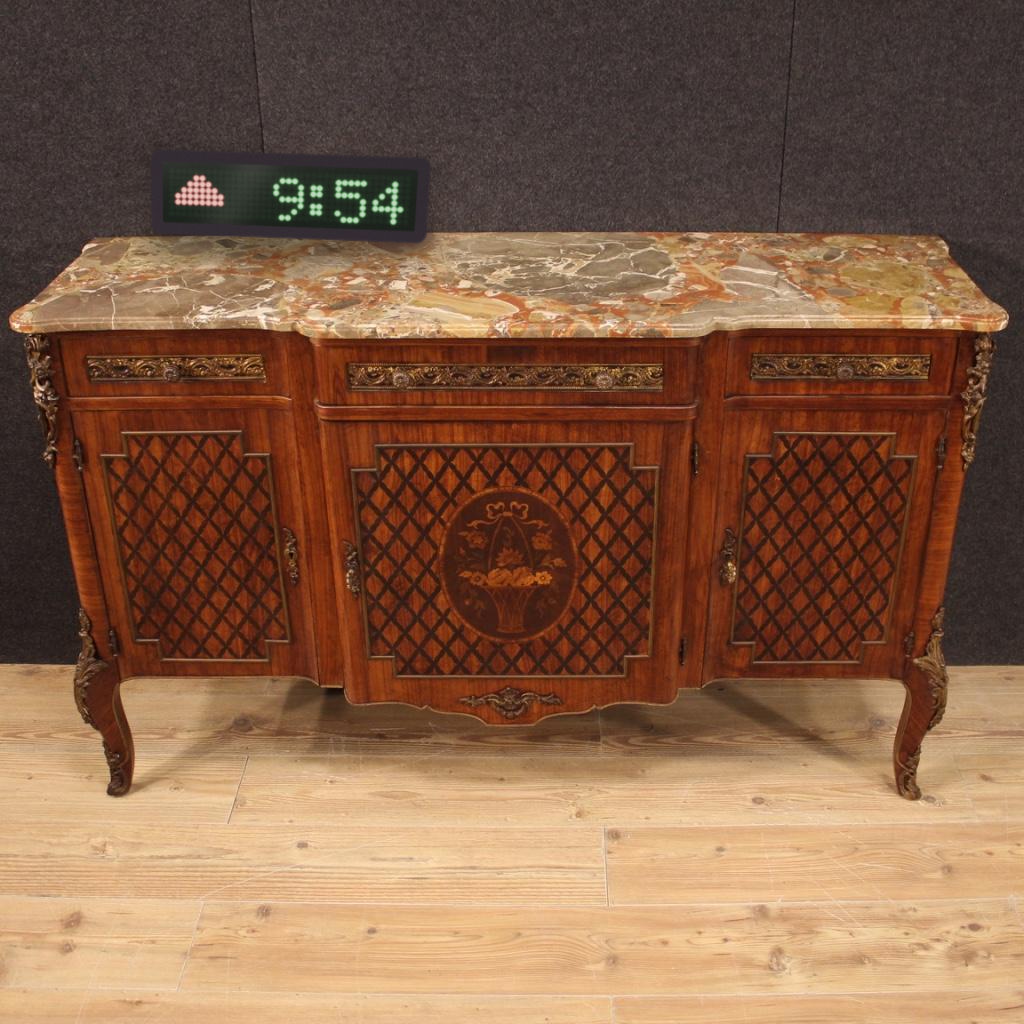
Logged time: 9 h 54 min
